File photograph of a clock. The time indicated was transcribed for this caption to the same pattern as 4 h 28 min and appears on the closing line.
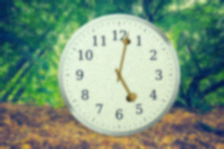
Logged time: 5 h 02 min
